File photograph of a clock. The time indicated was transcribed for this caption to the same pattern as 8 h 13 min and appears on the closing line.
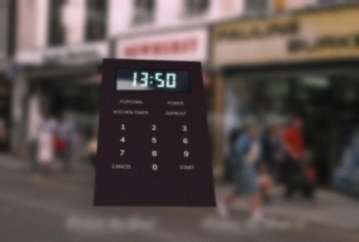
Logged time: 13 h 50 min
